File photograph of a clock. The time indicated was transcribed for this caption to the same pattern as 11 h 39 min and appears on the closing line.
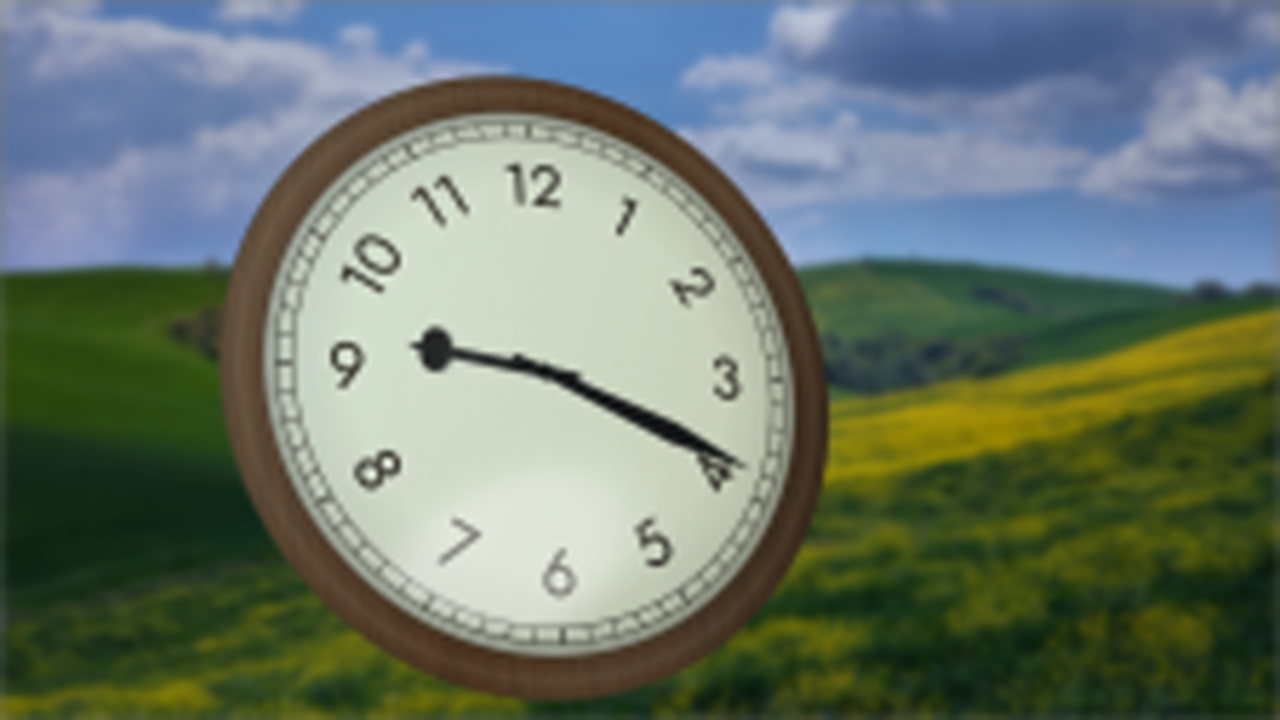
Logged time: 9 h 19 min
